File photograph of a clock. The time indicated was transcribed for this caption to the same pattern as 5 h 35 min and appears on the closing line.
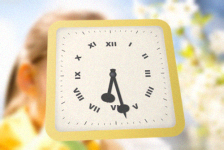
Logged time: 6 h 28 min
